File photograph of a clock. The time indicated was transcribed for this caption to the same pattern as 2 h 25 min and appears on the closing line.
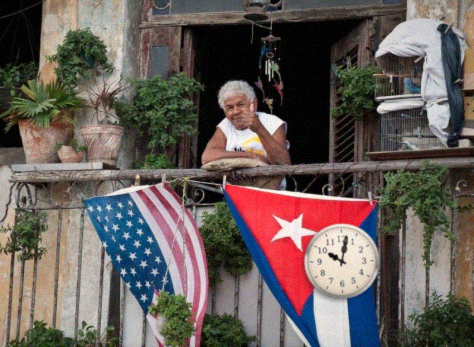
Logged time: 10 h 02 min
